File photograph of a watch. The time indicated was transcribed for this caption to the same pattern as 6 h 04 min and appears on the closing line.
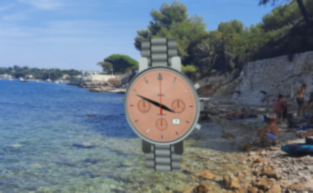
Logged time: 3 h 49 min
